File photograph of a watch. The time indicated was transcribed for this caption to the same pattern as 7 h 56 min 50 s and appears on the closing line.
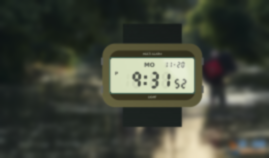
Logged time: 9 h 31 min 52 s
